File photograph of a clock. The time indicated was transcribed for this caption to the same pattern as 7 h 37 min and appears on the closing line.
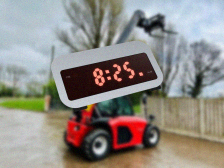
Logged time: 8 h 25 min
